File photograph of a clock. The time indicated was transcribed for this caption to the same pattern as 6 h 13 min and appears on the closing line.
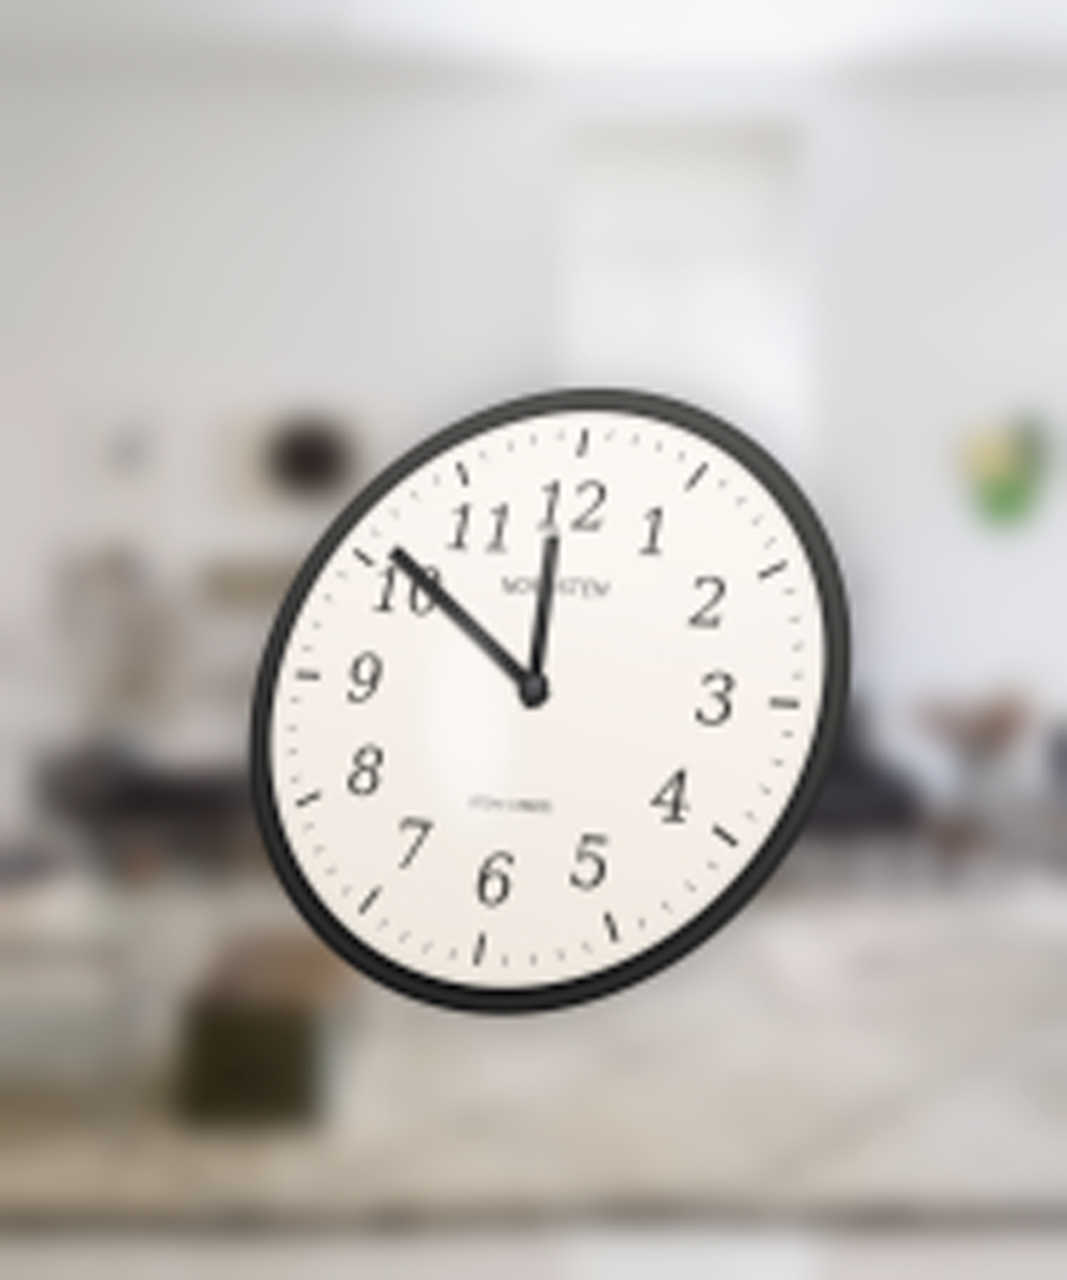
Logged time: 11 h 51 min
